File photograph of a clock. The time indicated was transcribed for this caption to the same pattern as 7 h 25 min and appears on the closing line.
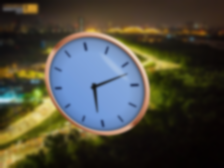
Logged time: 6 h 12 min
